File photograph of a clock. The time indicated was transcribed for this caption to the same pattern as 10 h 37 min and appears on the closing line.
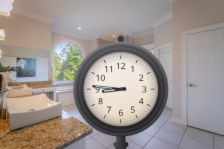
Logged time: 8 h 46 min
